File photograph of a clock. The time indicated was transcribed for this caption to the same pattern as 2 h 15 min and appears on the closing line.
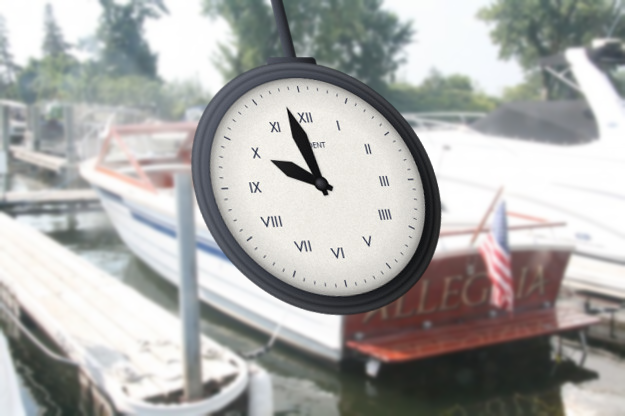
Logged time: 9 h 58 min
